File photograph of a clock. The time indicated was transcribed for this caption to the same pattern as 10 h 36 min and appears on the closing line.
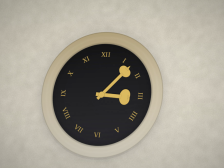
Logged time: 3 h 07 min
